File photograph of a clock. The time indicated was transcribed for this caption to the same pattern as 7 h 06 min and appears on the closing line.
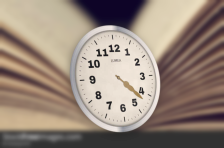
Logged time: 4 h 22 min
